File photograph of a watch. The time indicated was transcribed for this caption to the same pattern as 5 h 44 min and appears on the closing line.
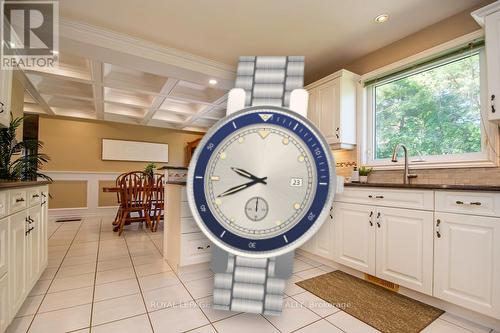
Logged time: 9 h 41 min
